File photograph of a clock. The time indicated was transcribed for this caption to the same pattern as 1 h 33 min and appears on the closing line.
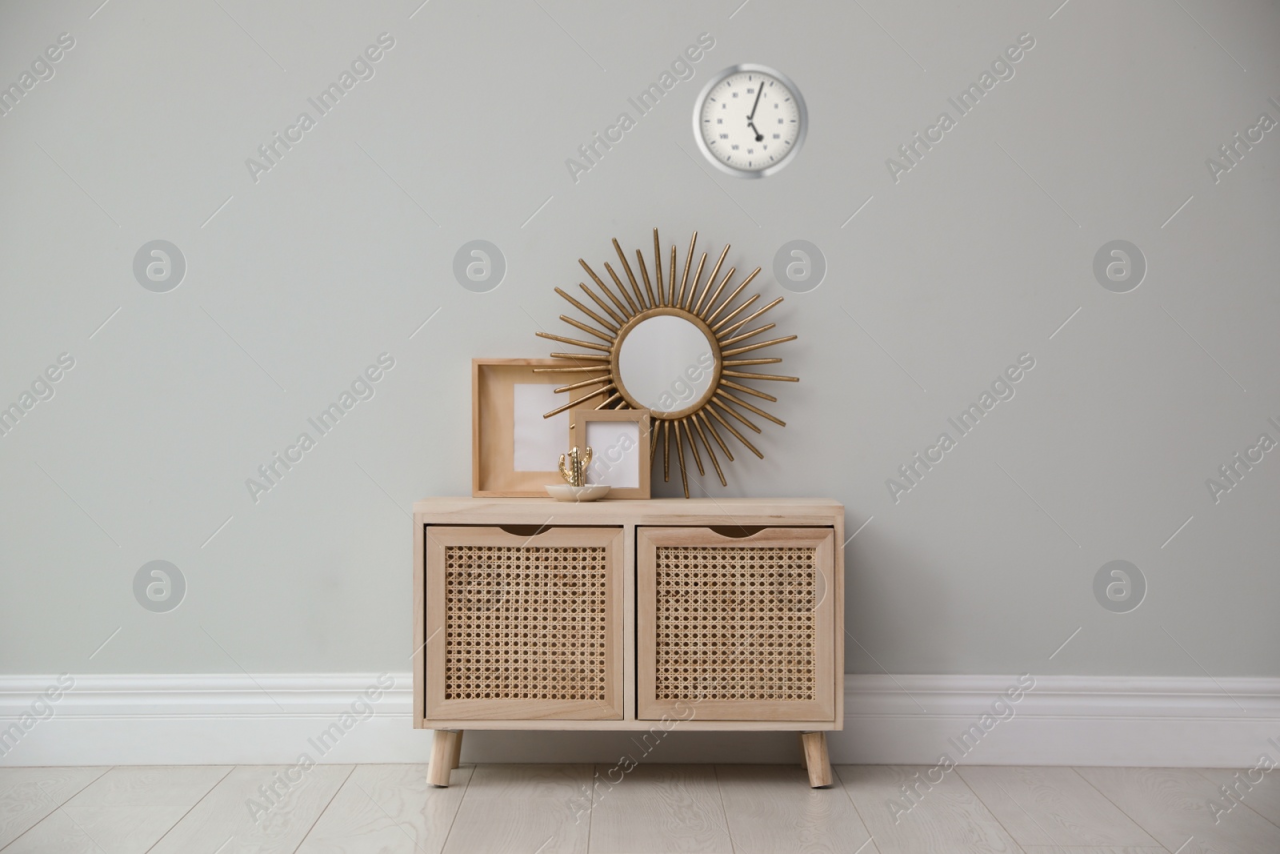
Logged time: 5 h 03 min
